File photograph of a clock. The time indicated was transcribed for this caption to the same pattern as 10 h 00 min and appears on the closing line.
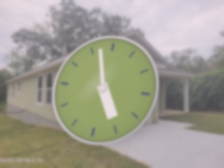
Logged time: 4 h 57 min
